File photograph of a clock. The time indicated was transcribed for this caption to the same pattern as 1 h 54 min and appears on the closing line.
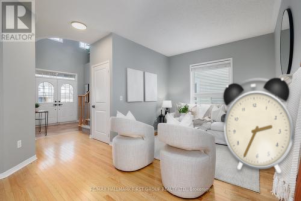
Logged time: 2 h 35 min
